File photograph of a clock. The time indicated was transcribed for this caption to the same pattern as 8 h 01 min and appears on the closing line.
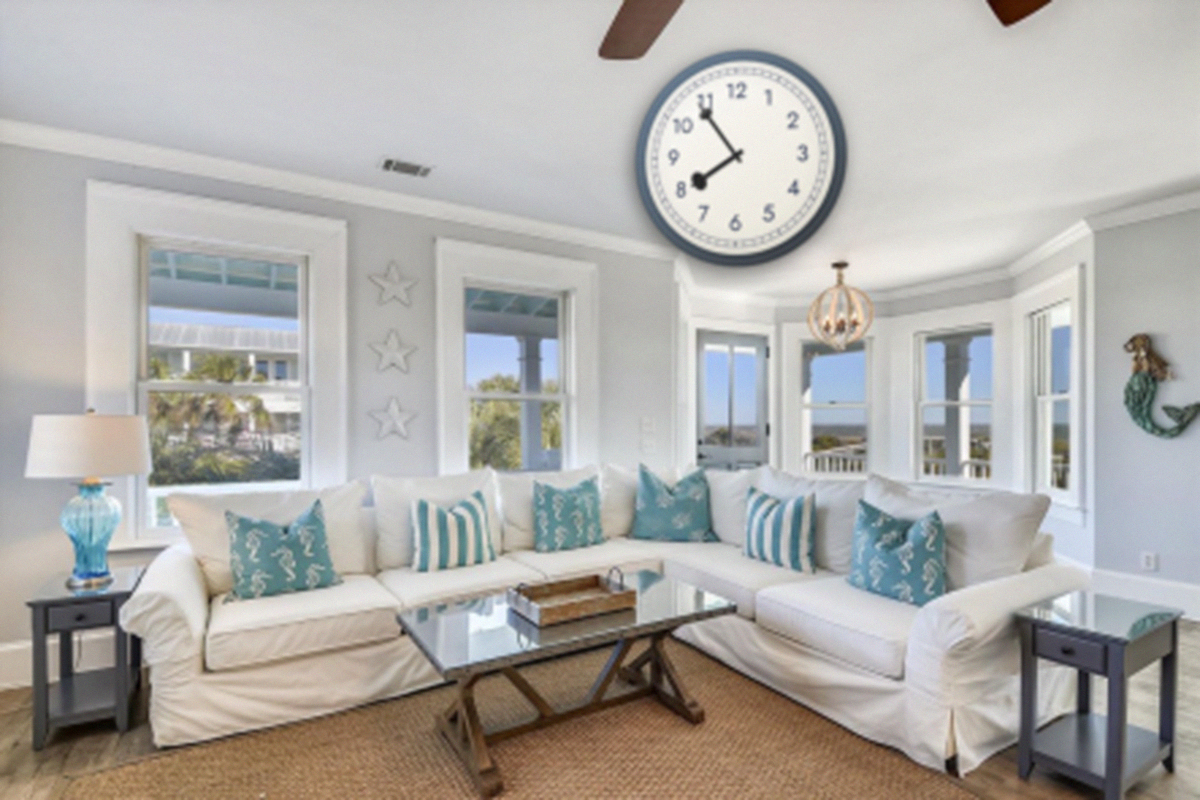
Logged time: 7 h 54 min
